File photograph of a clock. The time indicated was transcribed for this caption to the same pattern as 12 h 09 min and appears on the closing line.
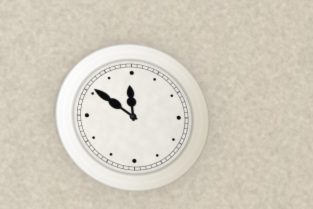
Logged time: 11 h 51 min
